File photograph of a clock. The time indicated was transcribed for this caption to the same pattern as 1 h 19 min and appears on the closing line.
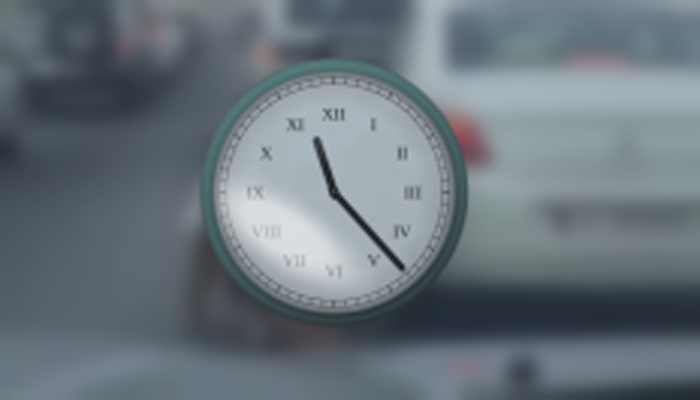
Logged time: 11 h 23 min
